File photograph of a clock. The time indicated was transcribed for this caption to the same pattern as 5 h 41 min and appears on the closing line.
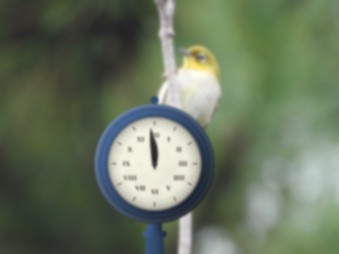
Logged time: 11 h 59 min
